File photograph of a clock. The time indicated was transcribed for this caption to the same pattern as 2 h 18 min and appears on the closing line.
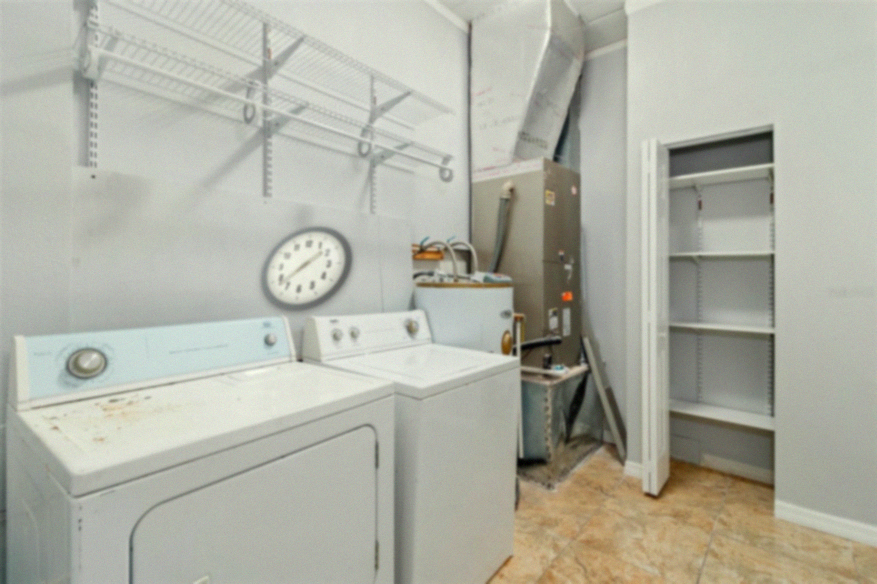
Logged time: 1 h 38 min
